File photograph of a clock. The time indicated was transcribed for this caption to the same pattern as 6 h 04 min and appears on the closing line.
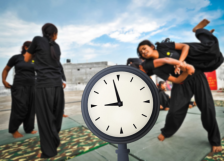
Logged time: 8 h 58 min
